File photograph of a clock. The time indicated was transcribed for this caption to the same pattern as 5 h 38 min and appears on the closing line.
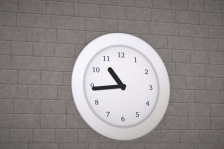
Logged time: 10 h 44 min
